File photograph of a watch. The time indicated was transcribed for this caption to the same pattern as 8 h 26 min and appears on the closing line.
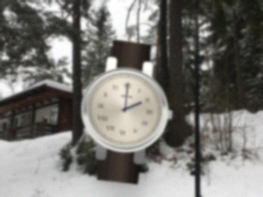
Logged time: 2 h 00 min
